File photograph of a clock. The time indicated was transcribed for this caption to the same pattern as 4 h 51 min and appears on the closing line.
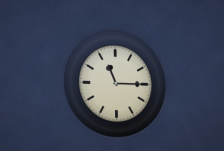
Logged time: 11 h 15 min
